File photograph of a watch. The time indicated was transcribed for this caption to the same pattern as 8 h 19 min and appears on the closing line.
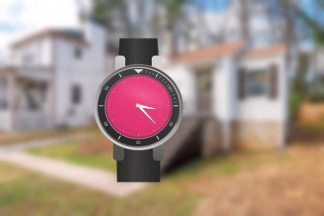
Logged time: 3 h 23 min
